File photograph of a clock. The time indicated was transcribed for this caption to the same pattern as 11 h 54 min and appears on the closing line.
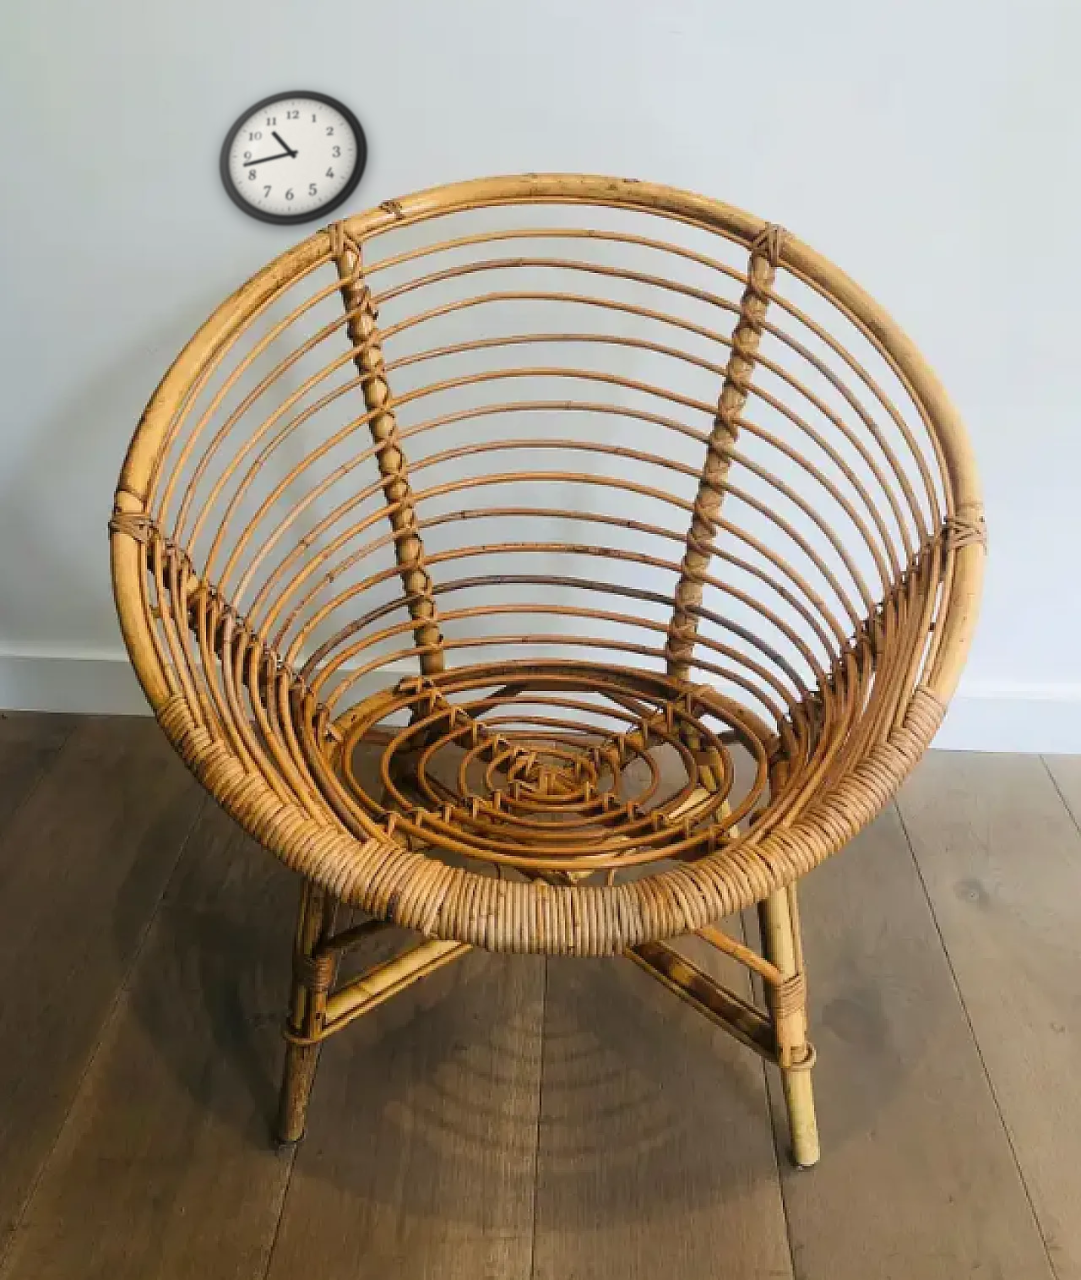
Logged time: 10 h 43 min
